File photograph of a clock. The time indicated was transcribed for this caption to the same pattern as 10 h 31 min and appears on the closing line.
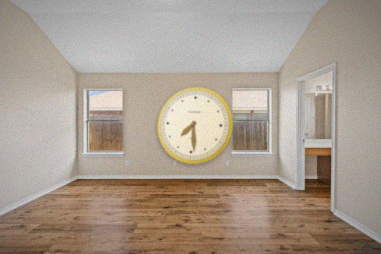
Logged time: 7 h 29 min
